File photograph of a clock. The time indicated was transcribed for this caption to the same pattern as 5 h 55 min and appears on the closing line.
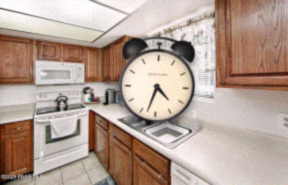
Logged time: 4 h 33 min
